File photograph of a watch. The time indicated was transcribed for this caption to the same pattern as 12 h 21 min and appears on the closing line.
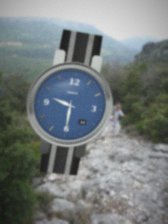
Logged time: 9 h 30 min
